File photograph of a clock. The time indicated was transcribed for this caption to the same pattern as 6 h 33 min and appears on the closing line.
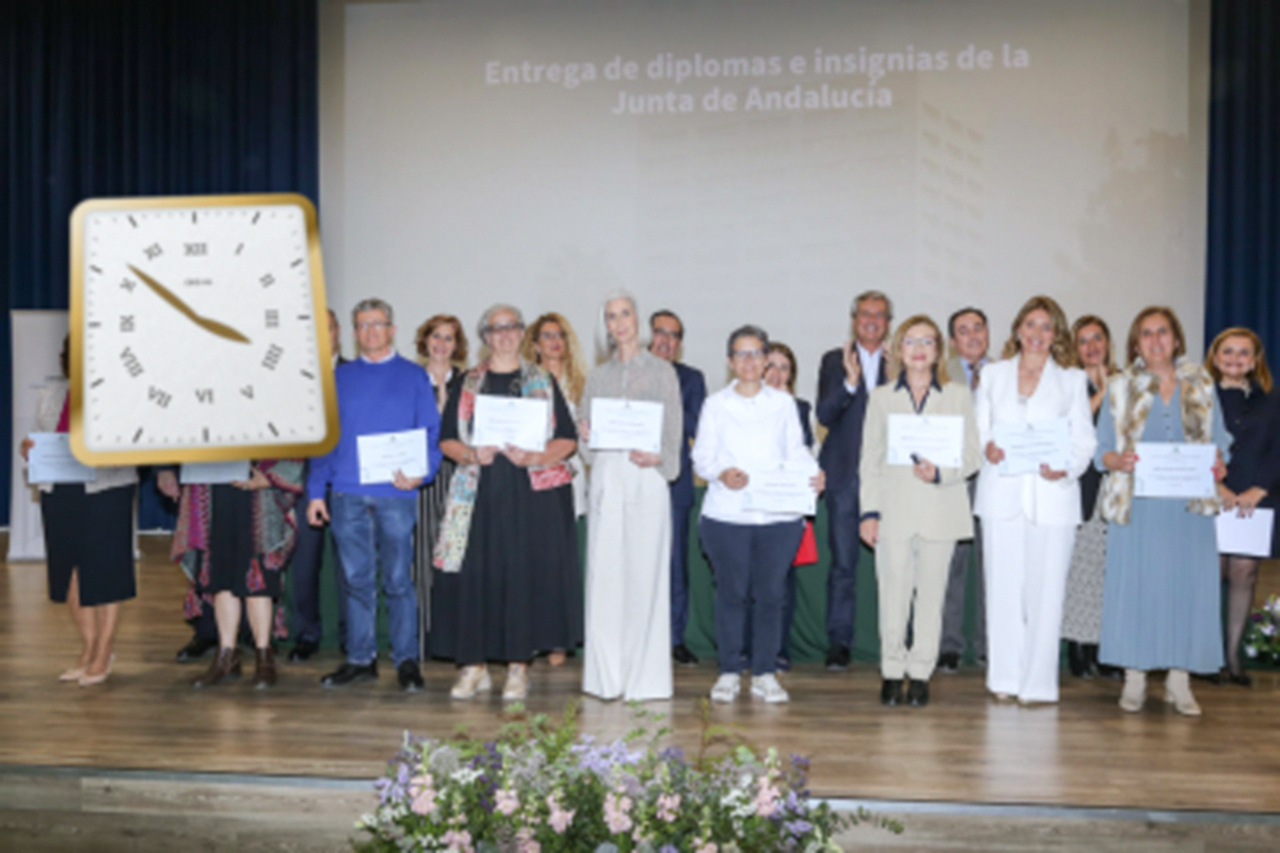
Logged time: 3 h 52 min
